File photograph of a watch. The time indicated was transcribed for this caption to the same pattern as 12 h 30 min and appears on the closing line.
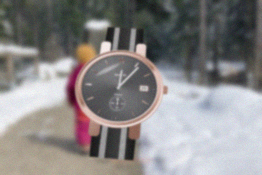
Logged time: 12 h 06 min
